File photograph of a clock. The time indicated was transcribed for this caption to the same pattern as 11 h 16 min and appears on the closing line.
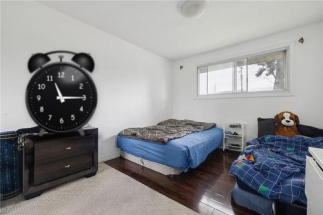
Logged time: 11 h 15 min
